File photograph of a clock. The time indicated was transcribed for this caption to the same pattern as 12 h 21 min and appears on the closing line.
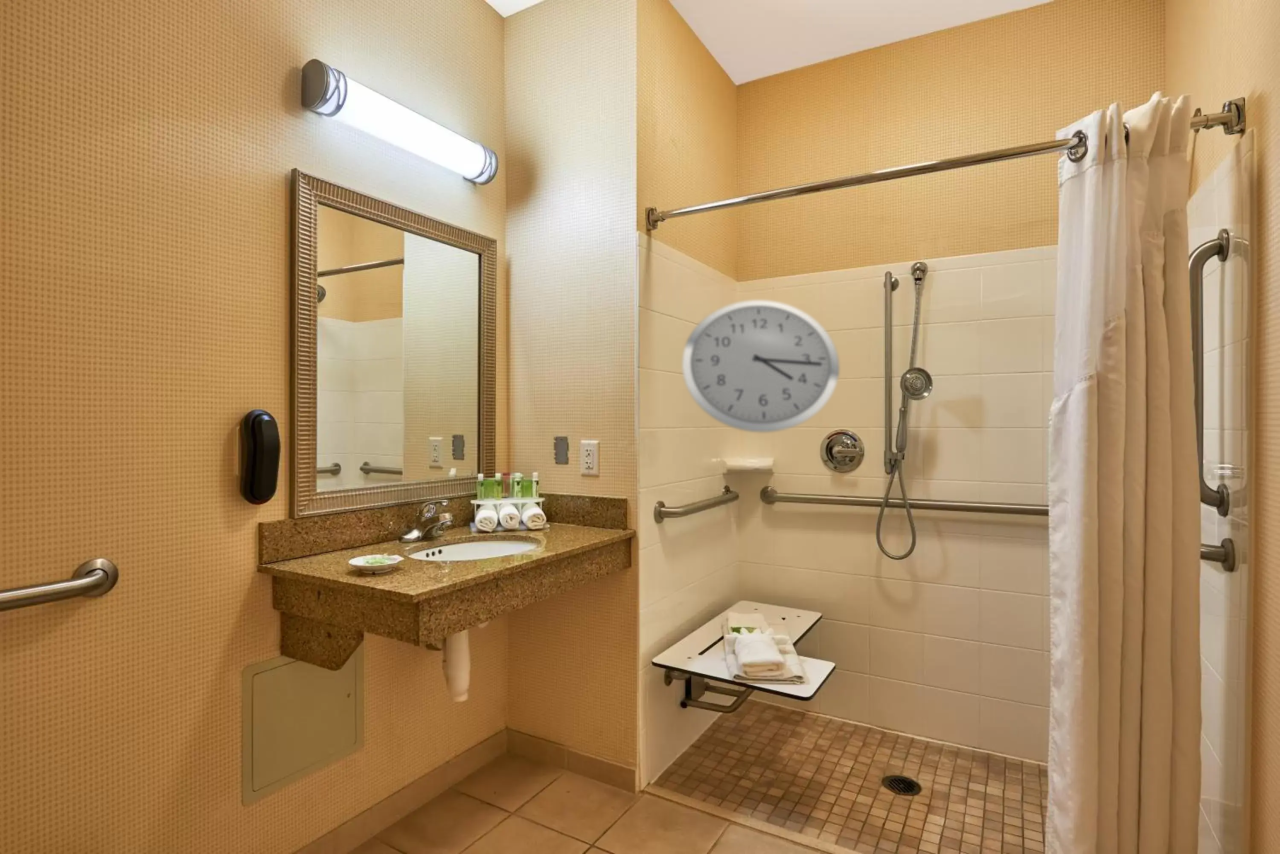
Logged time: 4 h 16 min
